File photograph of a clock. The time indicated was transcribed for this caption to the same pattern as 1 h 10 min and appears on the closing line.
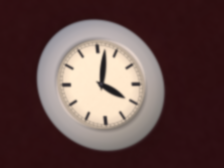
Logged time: 4 h 02 min
